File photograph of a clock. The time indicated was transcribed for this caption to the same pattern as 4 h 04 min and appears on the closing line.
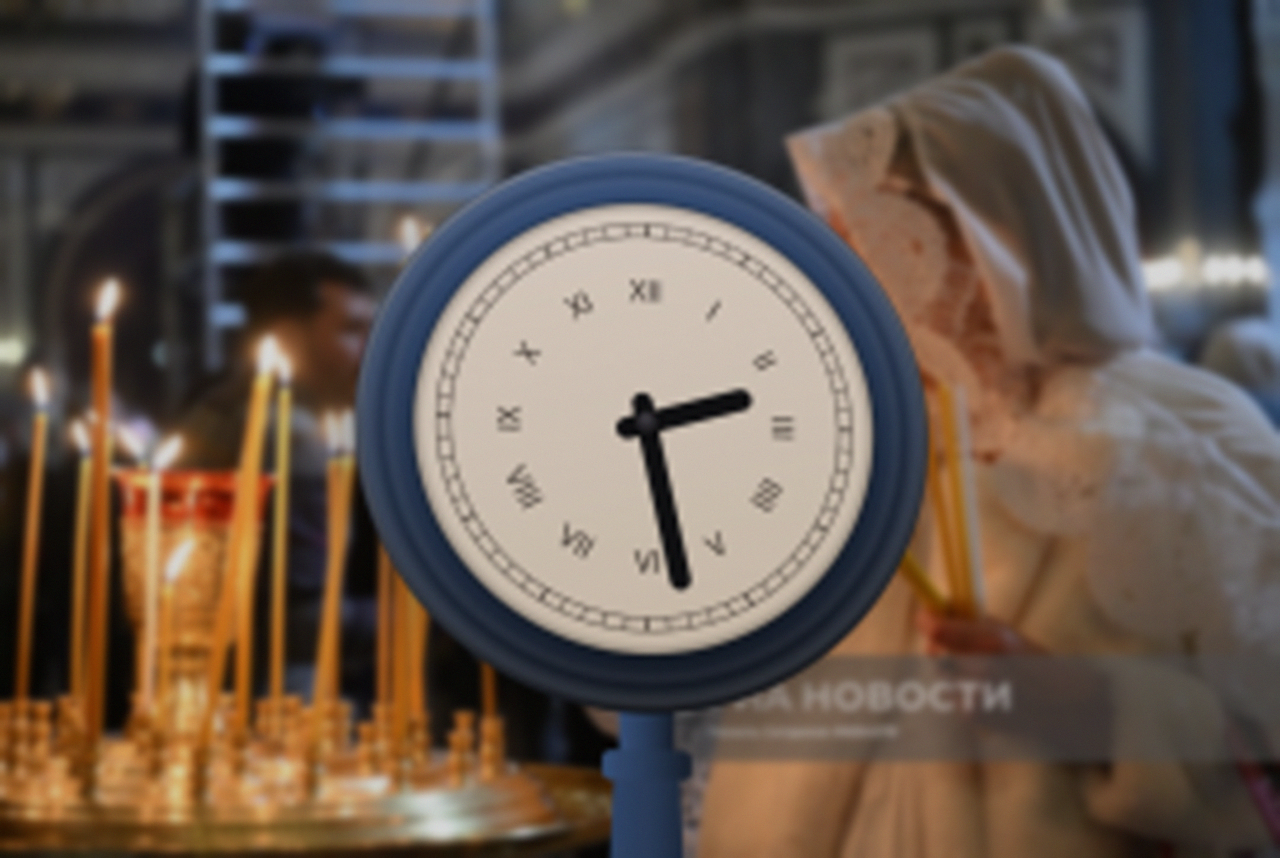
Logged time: 2 h 28 min
